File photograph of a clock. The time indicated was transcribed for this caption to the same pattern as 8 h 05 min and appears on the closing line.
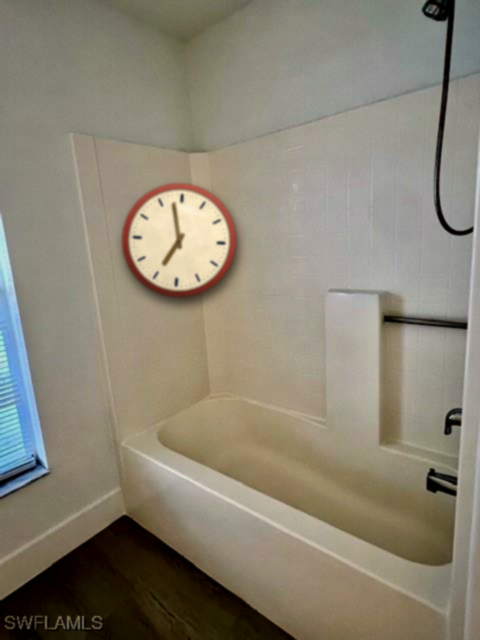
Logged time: 6 h 58 min
